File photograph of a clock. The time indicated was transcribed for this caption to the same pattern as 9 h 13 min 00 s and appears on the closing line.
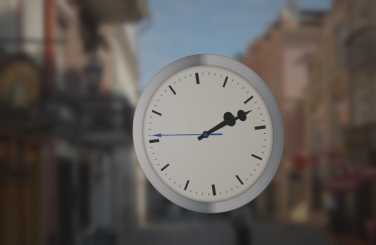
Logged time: 2 h 11 min 46 s
